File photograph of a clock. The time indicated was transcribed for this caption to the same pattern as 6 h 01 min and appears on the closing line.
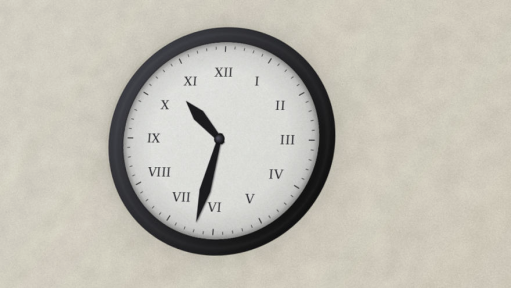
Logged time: 10 h 32 min
